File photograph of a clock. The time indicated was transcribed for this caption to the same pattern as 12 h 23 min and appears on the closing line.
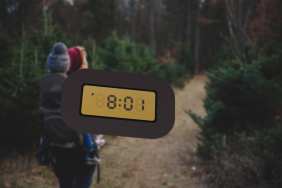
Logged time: 8 h 01 min
